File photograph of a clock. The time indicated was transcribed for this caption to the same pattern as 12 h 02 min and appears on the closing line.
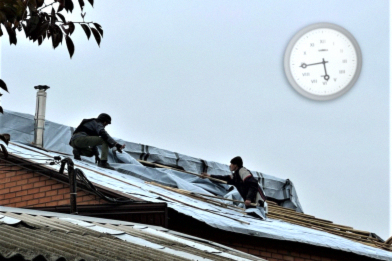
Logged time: 5 h 44 min
